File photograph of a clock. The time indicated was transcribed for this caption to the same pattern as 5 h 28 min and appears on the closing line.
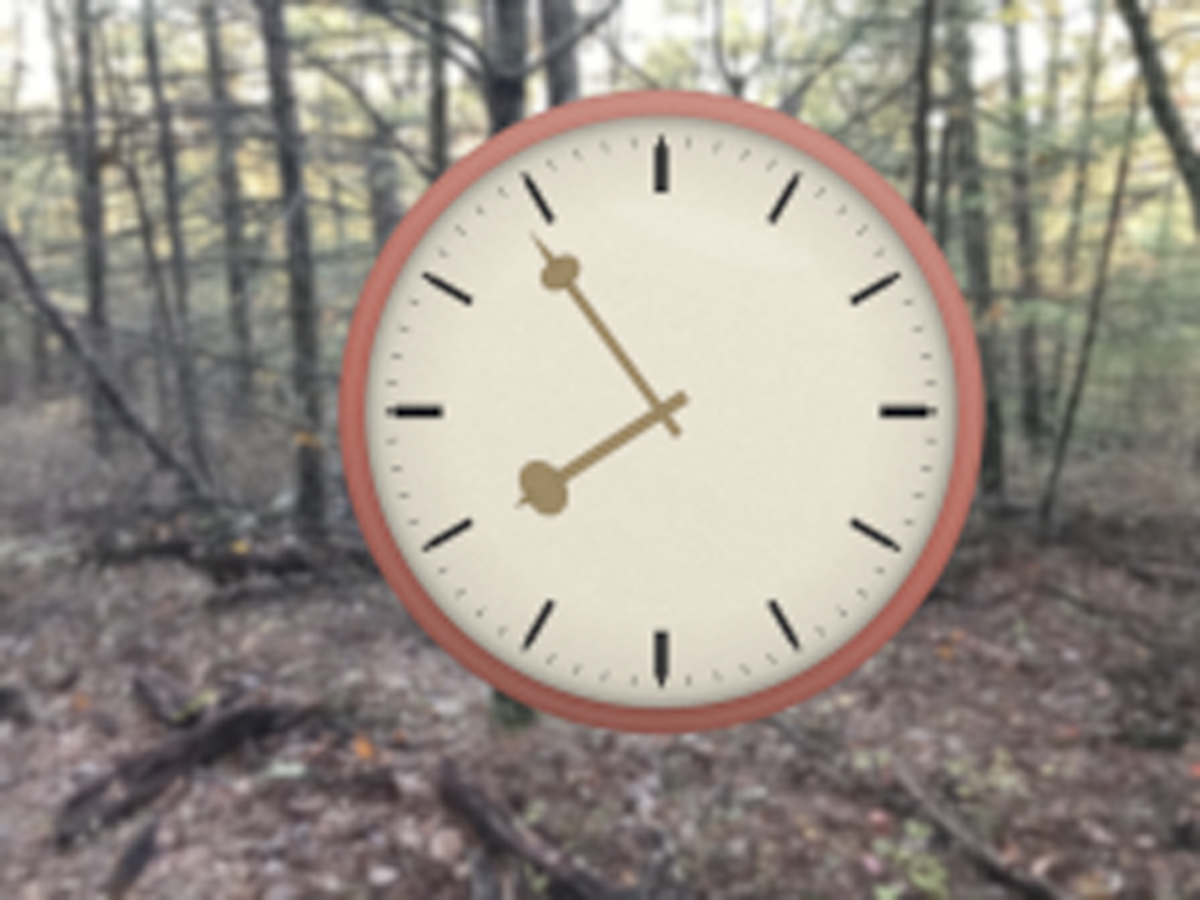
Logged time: 7 h 54 min
